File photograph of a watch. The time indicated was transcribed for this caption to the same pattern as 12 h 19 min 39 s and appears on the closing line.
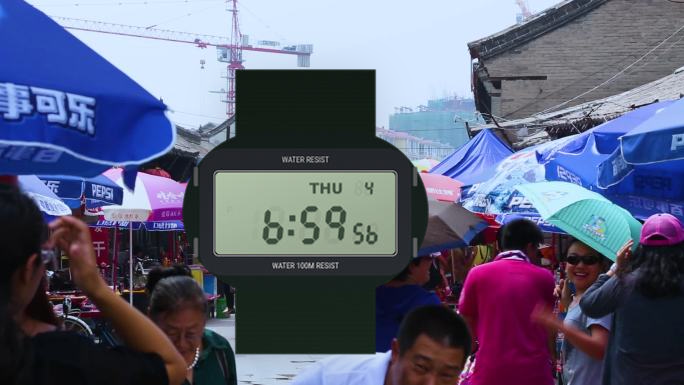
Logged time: 6 h 59 min 56 s
